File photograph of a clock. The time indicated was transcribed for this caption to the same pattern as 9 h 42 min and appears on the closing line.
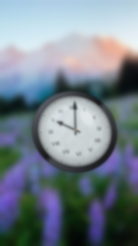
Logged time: 10 h 01 min
